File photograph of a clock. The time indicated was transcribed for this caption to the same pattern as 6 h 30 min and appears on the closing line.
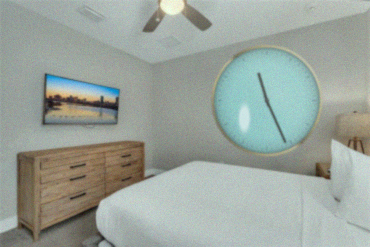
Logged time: 11 h 26 min
